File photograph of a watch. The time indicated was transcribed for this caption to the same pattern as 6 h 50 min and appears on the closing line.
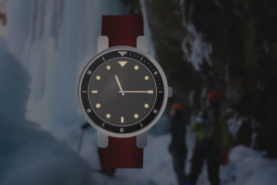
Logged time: 11 h 15 min
